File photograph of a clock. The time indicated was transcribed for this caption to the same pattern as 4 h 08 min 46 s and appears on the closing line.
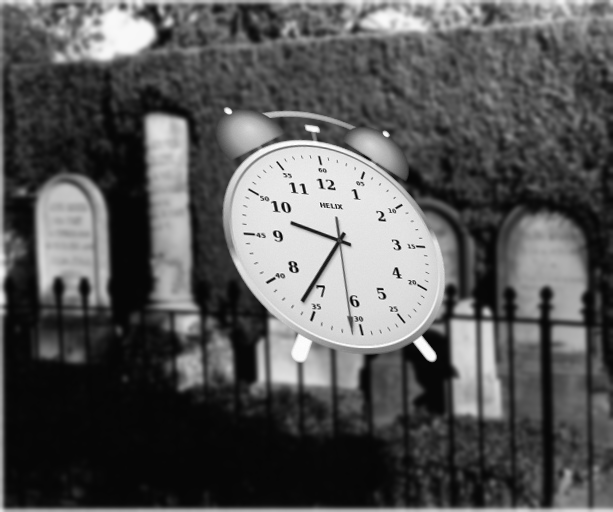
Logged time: 9 h 36 min 31 s
